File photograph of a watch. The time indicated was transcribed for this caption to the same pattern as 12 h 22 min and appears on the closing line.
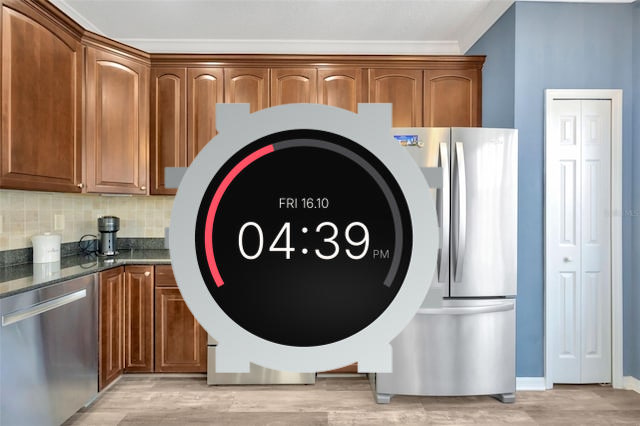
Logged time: 4 h 39 min
